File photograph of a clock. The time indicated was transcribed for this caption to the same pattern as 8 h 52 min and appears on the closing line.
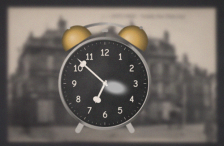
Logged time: 6 h 52 min
